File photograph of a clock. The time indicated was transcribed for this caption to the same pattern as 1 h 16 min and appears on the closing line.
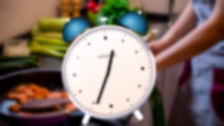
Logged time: 12 h 34 min
